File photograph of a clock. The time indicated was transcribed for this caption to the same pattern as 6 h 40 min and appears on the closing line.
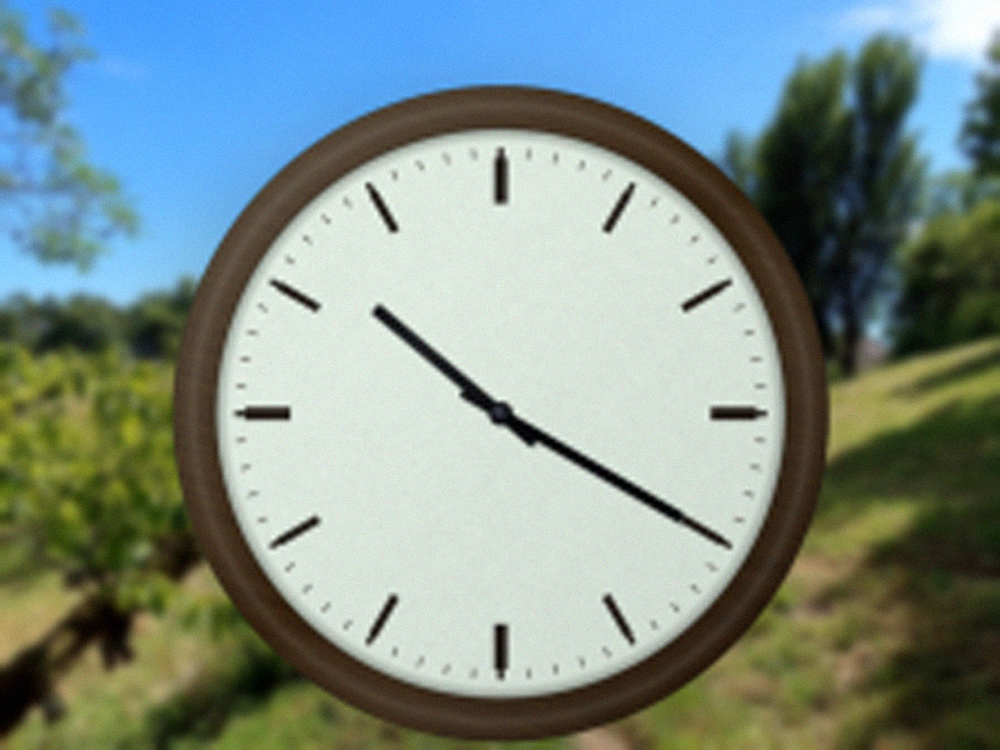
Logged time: 10 h 20 min
